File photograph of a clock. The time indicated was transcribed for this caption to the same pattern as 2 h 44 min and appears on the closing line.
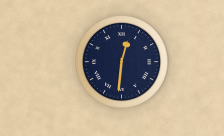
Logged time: 12 h 31 min
